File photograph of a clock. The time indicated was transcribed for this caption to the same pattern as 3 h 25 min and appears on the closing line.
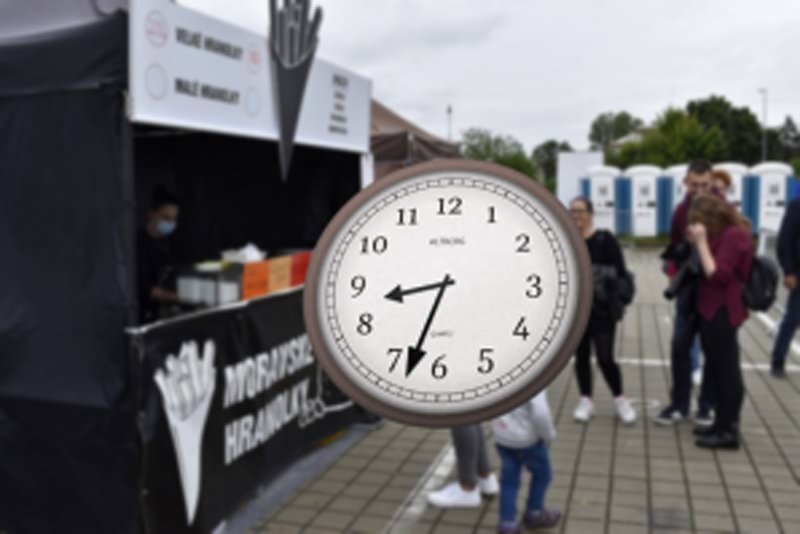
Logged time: 8 h 33 min
